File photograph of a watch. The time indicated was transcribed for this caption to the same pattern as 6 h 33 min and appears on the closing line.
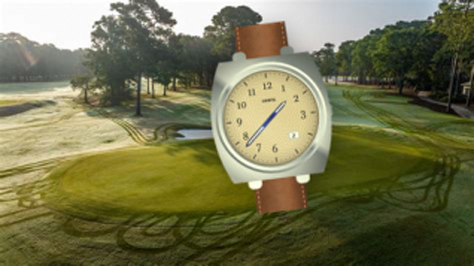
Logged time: 1 h 38 min
